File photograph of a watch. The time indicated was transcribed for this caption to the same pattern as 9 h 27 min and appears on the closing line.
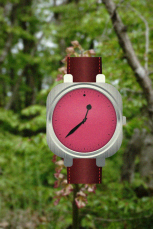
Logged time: 12 h 38 min
